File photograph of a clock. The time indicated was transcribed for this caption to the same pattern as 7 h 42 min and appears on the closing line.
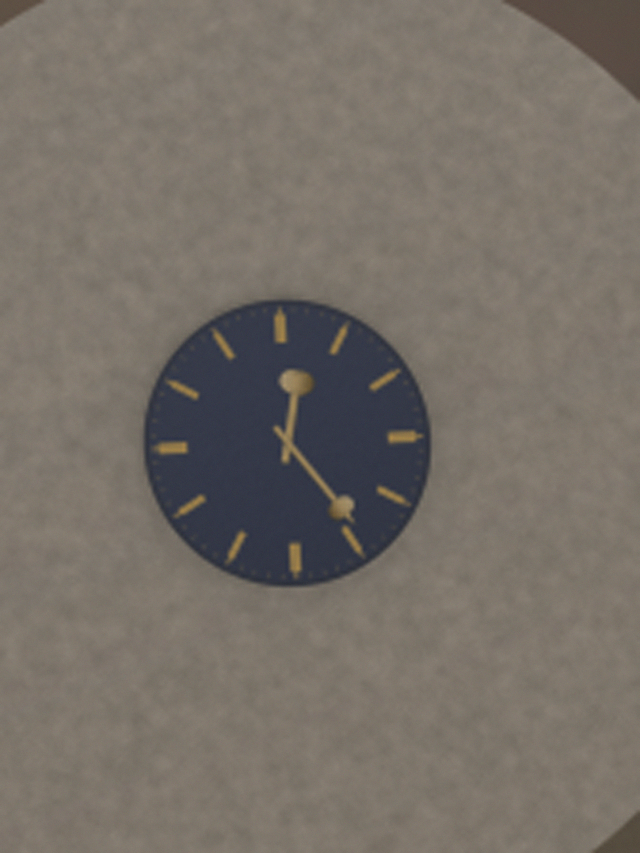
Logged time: 12 h 24 min
